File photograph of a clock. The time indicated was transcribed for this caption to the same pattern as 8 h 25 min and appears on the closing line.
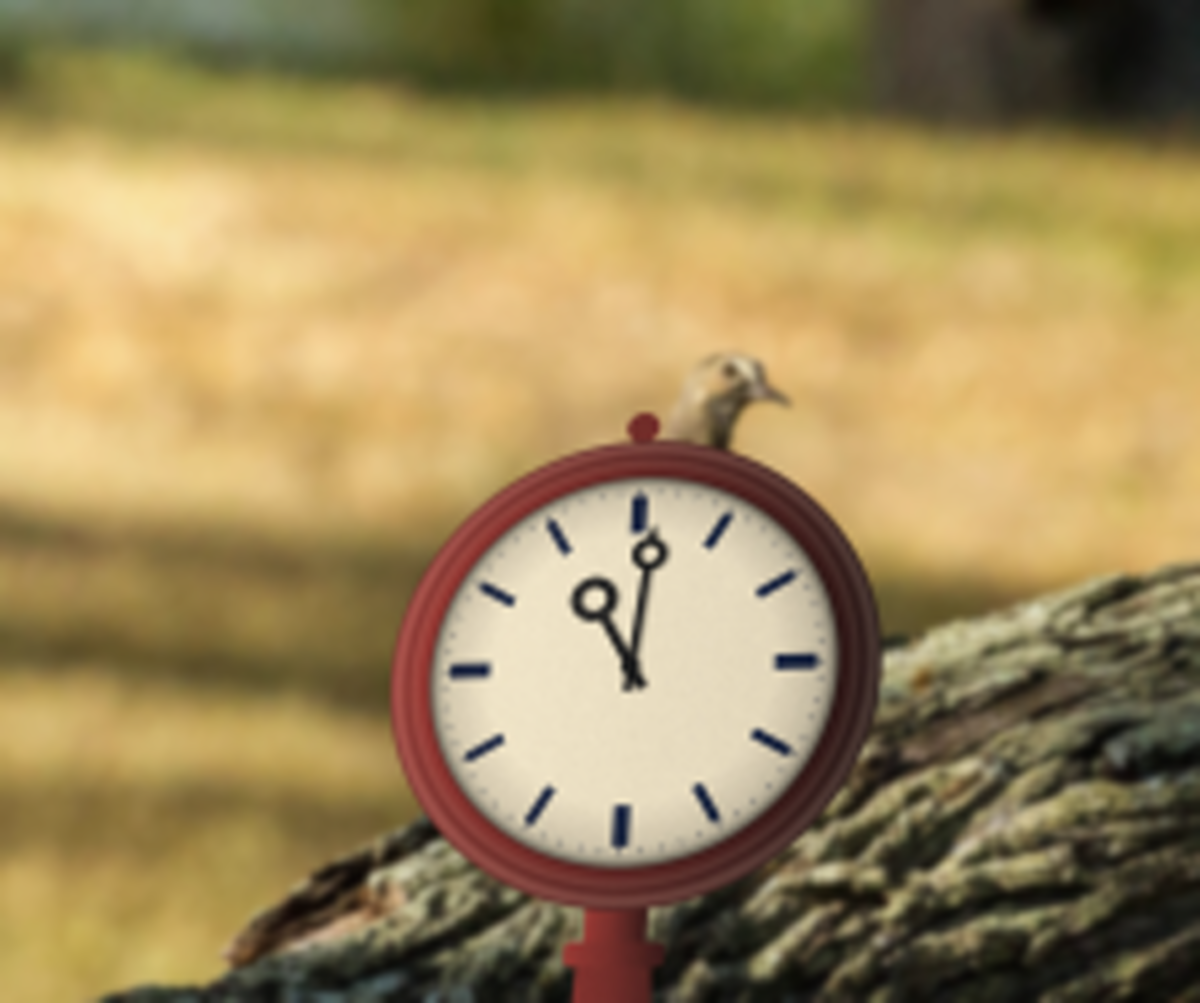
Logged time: 11 h 01 min
